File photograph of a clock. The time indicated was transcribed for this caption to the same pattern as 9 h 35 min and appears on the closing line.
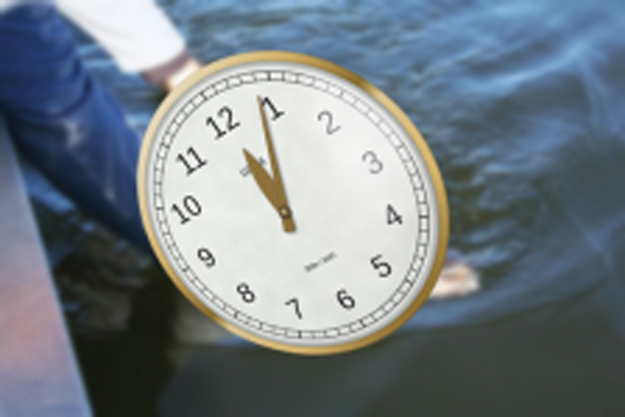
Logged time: 12 h 04 min
